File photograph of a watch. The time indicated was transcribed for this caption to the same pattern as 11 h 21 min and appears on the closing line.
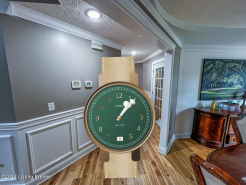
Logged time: 1 h 07 min
